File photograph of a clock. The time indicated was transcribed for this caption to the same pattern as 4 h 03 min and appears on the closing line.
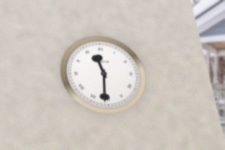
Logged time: 11 h 31 min
